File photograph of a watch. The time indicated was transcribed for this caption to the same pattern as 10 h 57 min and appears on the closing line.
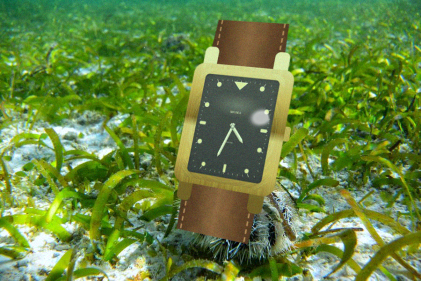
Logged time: 4 h 33 min
